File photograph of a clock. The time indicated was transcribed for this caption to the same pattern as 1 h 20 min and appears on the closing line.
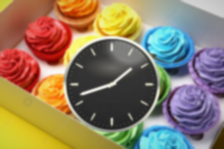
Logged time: 1 h 42 min
